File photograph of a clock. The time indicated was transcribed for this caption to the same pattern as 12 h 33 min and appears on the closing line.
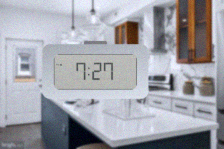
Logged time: 7 h 27 min
